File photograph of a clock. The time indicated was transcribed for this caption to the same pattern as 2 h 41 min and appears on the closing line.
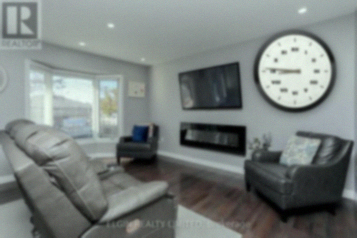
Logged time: 8 h 46 min
